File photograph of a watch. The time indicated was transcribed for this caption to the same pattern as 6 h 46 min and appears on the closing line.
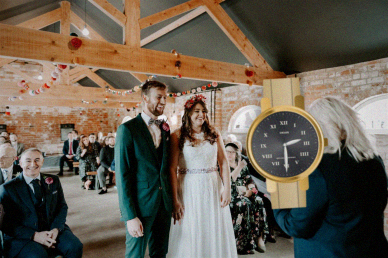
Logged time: 2 h 30 min
